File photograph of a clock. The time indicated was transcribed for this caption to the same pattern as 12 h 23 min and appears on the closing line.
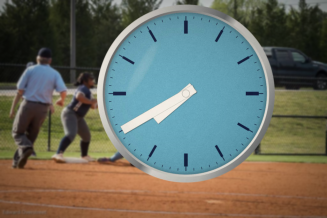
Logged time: 7 h 40 min
